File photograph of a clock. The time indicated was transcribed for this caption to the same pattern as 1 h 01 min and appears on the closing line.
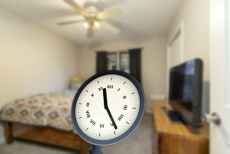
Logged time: 11 h 24 min
